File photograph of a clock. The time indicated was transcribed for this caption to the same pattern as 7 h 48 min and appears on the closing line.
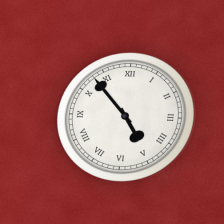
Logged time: 4 h 53 min
